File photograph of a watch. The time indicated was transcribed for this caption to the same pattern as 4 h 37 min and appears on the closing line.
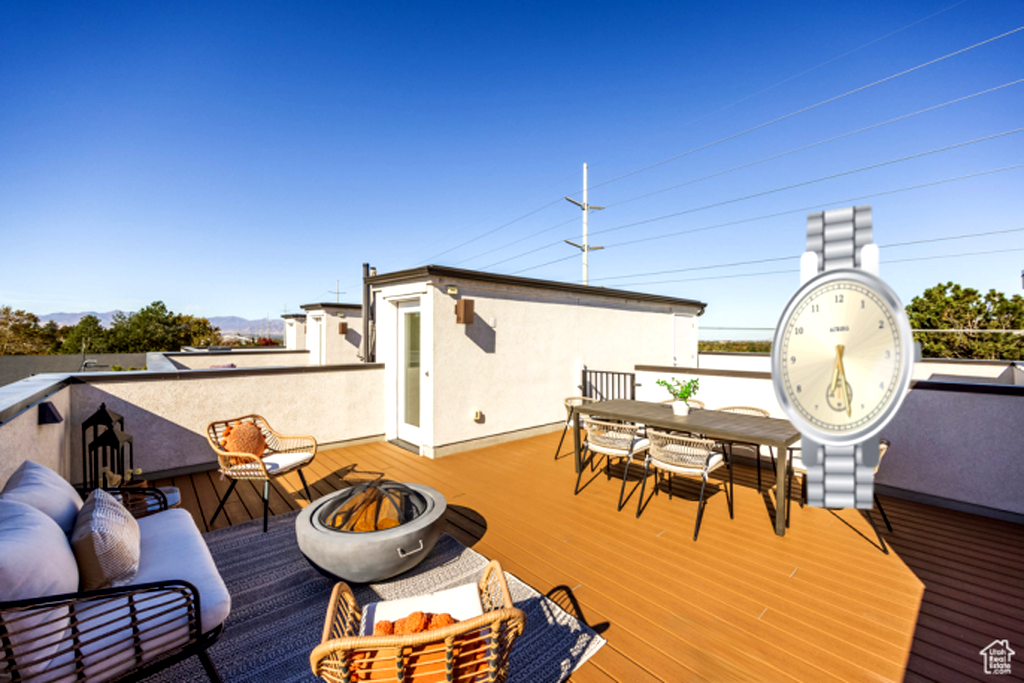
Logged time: 6 h 28 min
